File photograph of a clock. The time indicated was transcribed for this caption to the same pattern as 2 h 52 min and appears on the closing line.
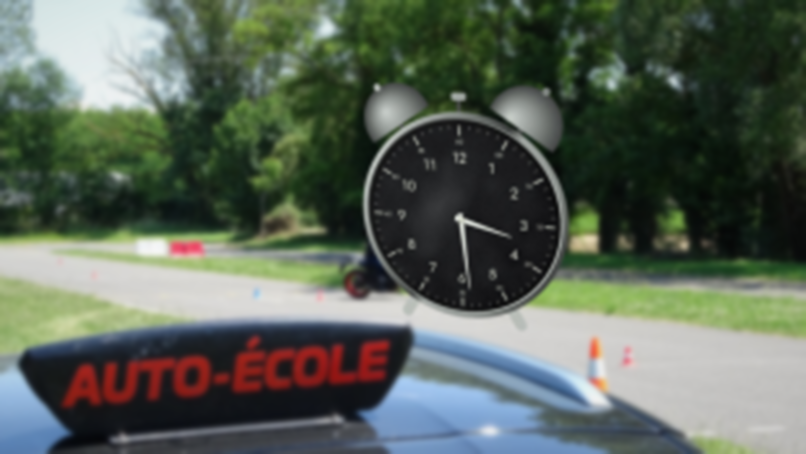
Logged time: 3 h 29 min
